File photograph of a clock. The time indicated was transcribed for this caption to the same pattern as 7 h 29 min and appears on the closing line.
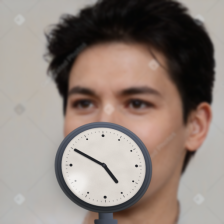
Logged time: 4 h 50 min
